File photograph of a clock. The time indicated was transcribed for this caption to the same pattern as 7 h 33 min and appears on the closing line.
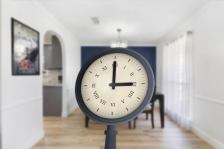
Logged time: 3 h 00 min
